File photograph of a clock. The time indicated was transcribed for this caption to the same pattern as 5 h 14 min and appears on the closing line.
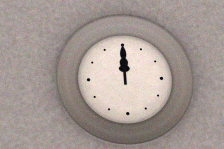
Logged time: 12 h 00 min
